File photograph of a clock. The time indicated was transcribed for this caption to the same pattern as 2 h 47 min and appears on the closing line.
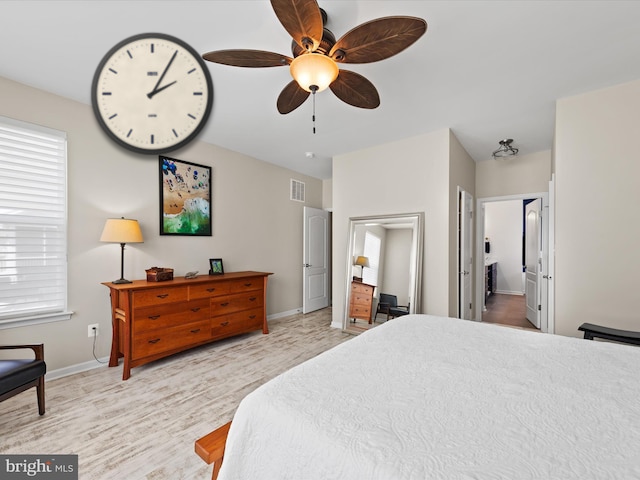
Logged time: 2 h 05 min
